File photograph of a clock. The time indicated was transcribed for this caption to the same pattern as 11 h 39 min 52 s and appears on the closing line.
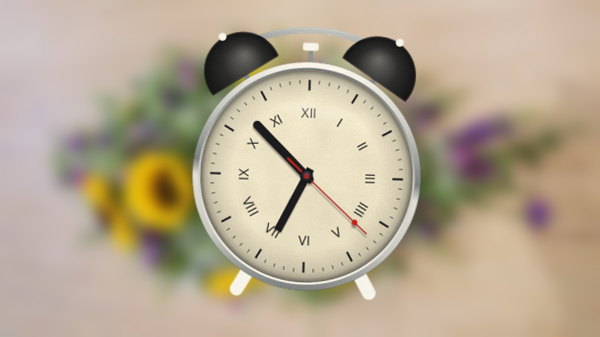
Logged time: 6 h 52 min 22 s
